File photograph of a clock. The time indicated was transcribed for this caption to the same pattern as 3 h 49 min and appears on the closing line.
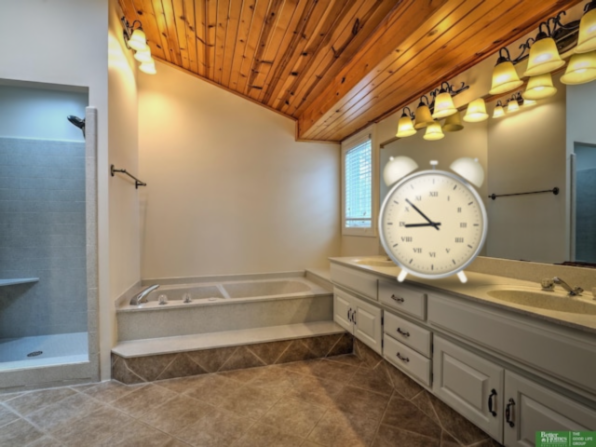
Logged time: 8 h 52 min
